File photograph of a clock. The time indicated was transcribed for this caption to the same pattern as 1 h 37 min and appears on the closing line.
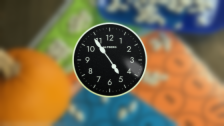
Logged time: 4 h 54 min
